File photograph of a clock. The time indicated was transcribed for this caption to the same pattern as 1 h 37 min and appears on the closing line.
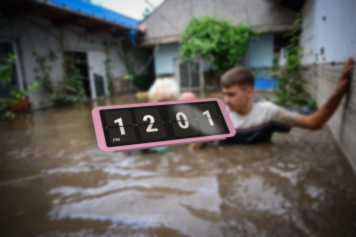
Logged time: 12 h 01 min
